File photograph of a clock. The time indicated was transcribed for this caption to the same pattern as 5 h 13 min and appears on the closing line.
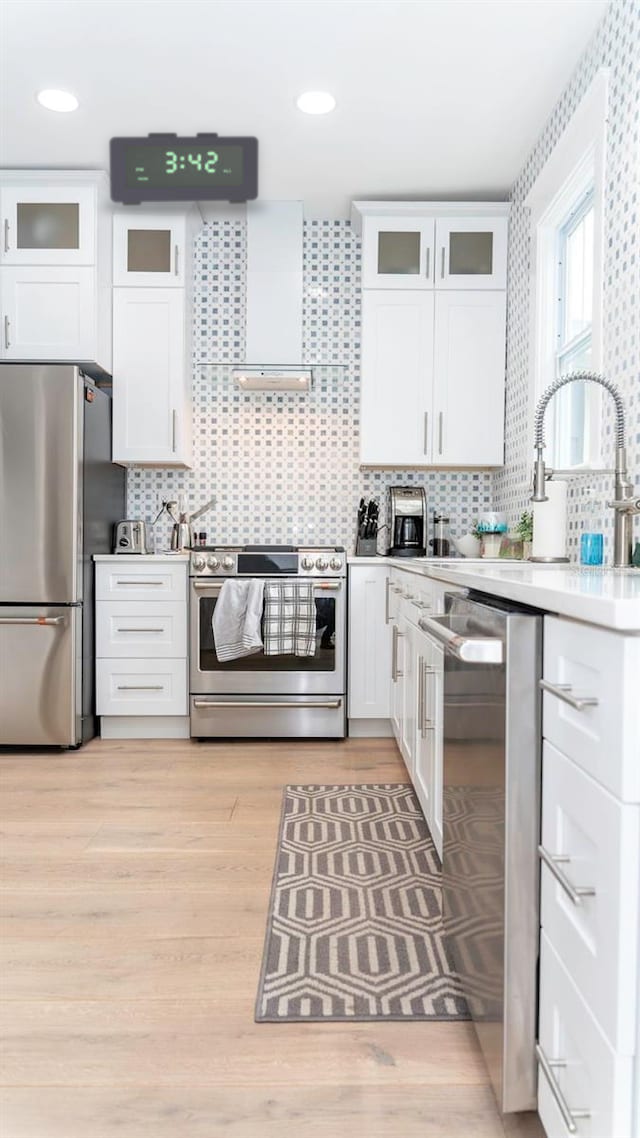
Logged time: 3 h 42 min
